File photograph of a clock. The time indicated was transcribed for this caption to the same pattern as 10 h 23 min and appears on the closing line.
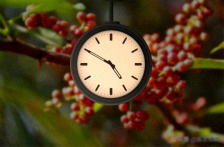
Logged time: 4 h 50 min
